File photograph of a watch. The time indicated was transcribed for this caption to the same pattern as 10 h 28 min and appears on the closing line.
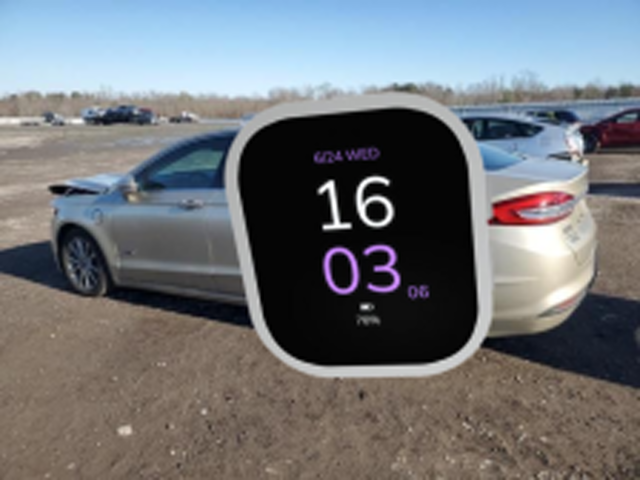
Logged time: 16 h 03 min
